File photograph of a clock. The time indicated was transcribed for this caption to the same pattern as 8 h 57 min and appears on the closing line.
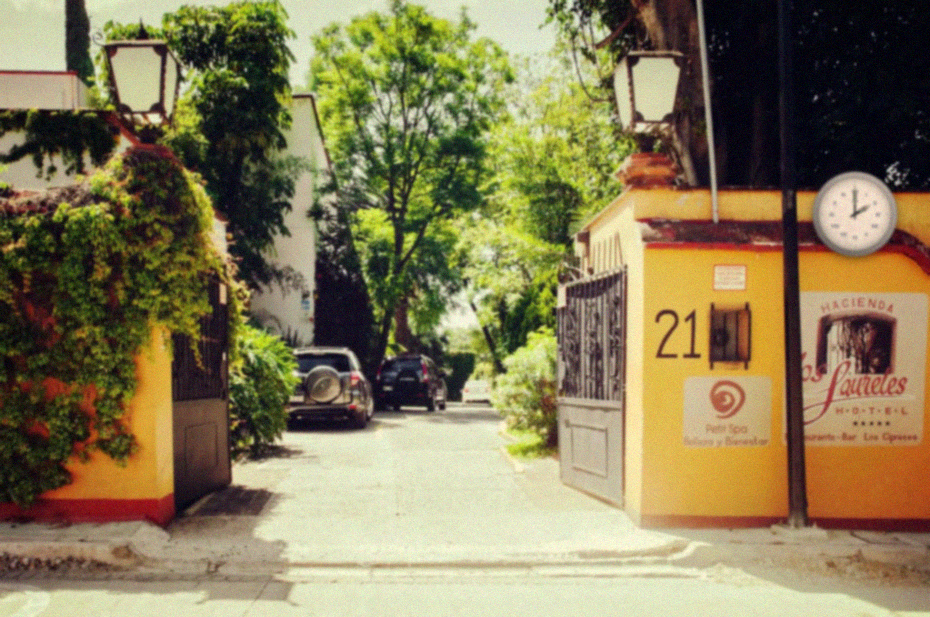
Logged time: 2 h 00 min
